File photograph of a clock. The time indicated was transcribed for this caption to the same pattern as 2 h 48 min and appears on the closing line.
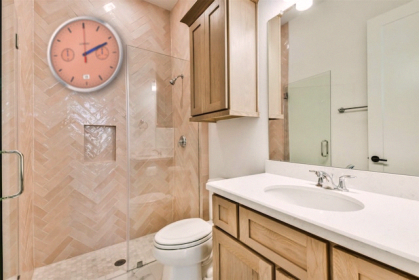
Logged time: 2 h 11 min
